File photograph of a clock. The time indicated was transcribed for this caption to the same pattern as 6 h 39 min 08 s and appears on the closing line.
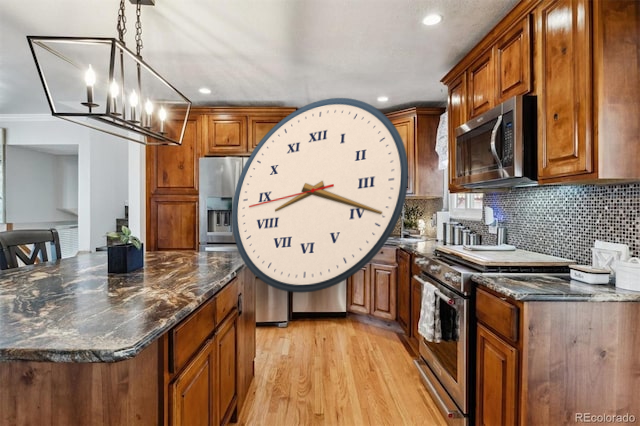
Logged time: 8 h 18 min 44 s
